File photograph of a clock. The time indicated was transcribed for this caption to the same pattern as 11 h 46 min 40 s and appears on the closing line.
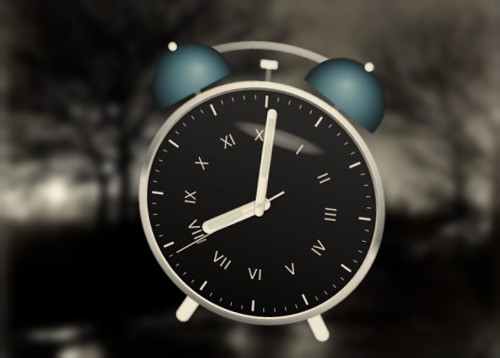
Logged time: 8 h 00 min 39 s
